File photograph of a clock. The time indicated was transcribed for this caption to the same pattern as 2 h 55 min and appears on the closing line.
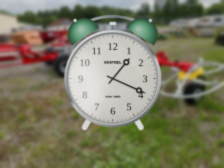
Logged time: 1 h 19 min
